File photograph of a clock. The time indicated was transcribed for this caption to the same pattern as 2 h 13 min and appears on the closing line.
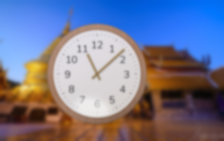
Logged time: 11 h 08 min
